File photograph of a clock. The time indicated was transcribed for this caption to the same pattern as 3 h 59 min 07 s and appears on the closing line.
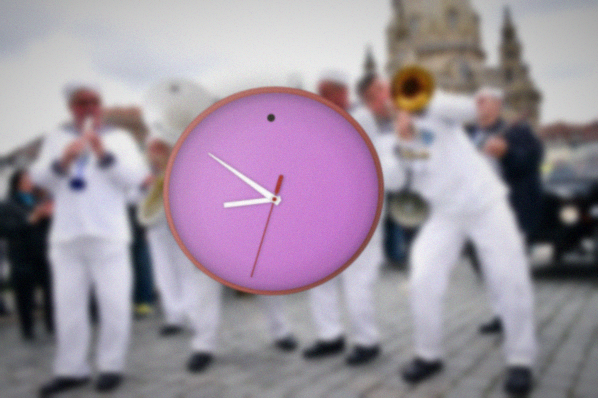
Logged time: 8 h 51 min 33 s
